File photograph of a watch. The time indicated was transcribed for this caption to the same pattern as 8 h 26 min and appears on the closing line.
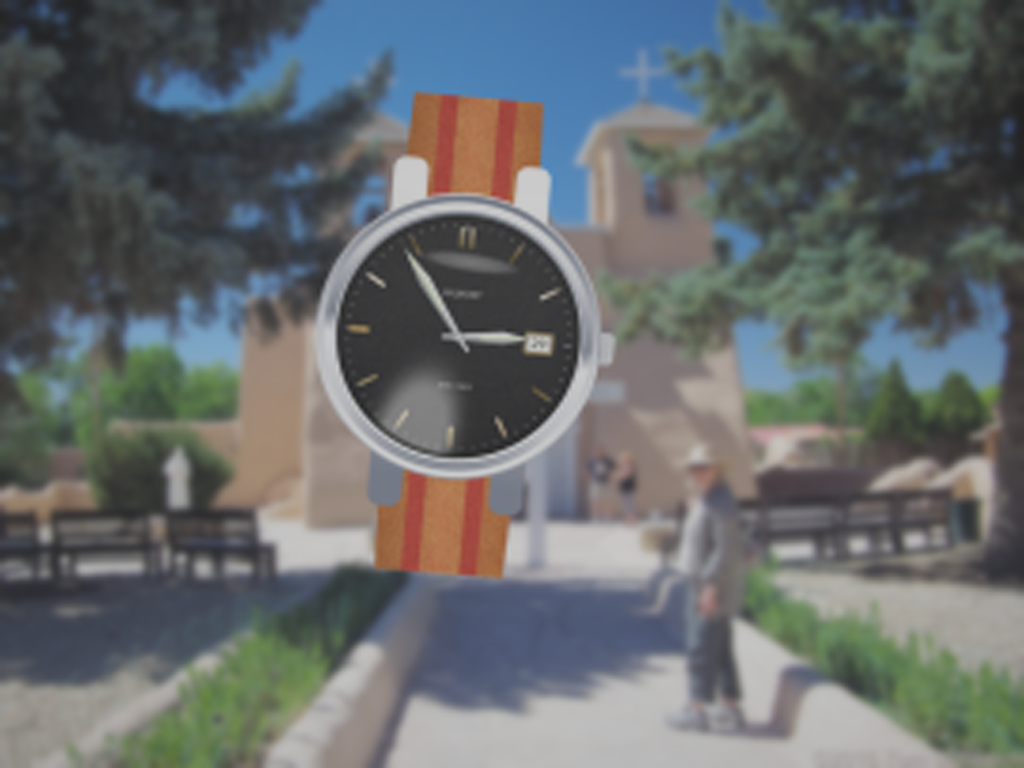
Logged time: 2 h 54 min
